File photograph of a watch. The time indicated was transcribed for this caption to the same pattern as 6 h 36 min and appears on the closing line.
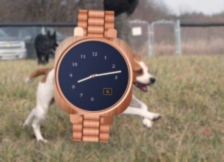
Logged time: 8 h 13 min
